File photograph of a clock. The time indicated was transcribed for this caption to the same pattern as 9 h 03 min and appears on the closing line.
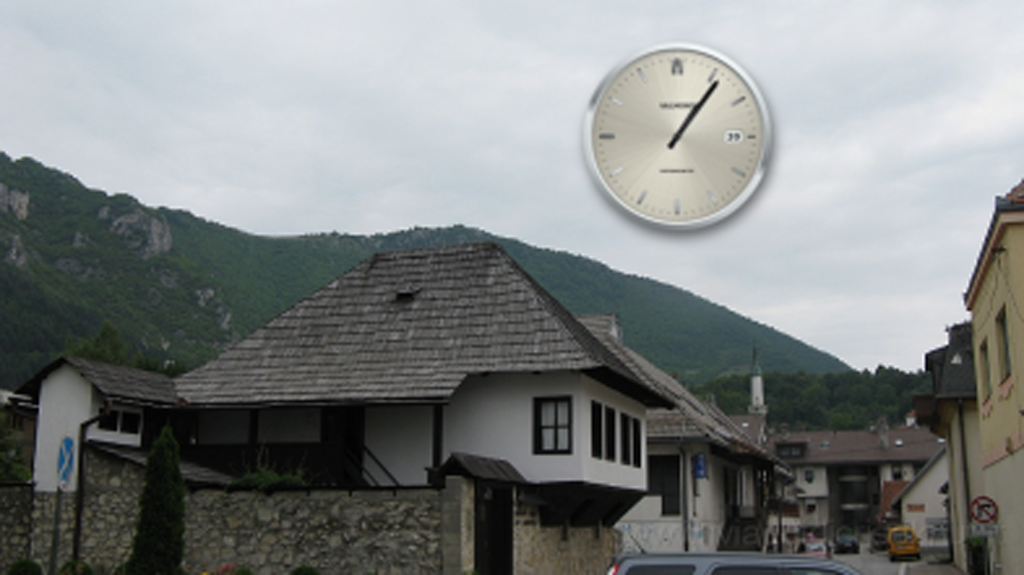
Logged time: 1 h 06 min
